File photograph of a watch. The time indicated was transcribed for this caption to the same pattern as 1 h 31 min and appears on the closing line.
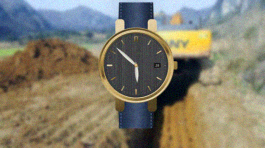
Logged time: 5 h 52 min
